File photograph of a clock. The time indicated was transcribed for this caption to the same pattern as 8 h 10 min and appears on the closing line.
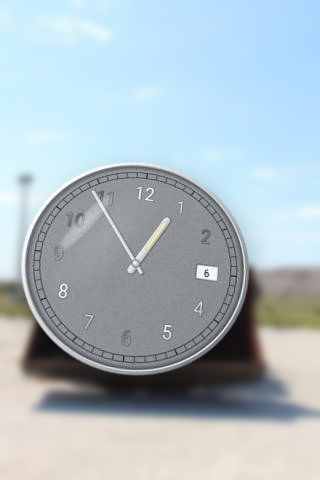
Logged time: 12 h 54 min
